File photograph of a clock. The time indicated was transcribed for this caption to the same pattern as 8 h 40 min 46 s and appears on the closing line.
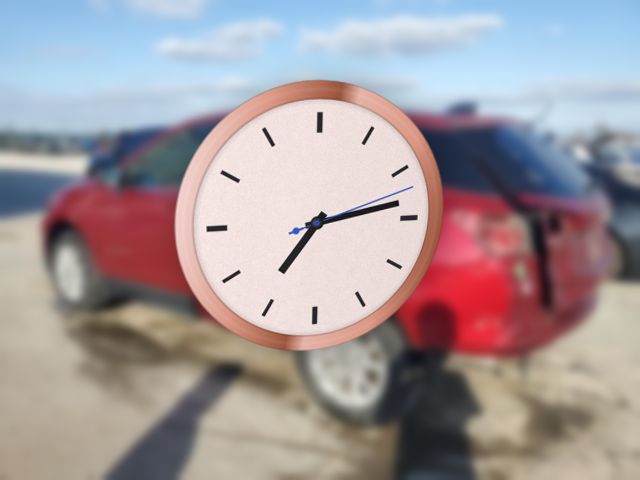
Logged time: 7 h 13 min 12 s
